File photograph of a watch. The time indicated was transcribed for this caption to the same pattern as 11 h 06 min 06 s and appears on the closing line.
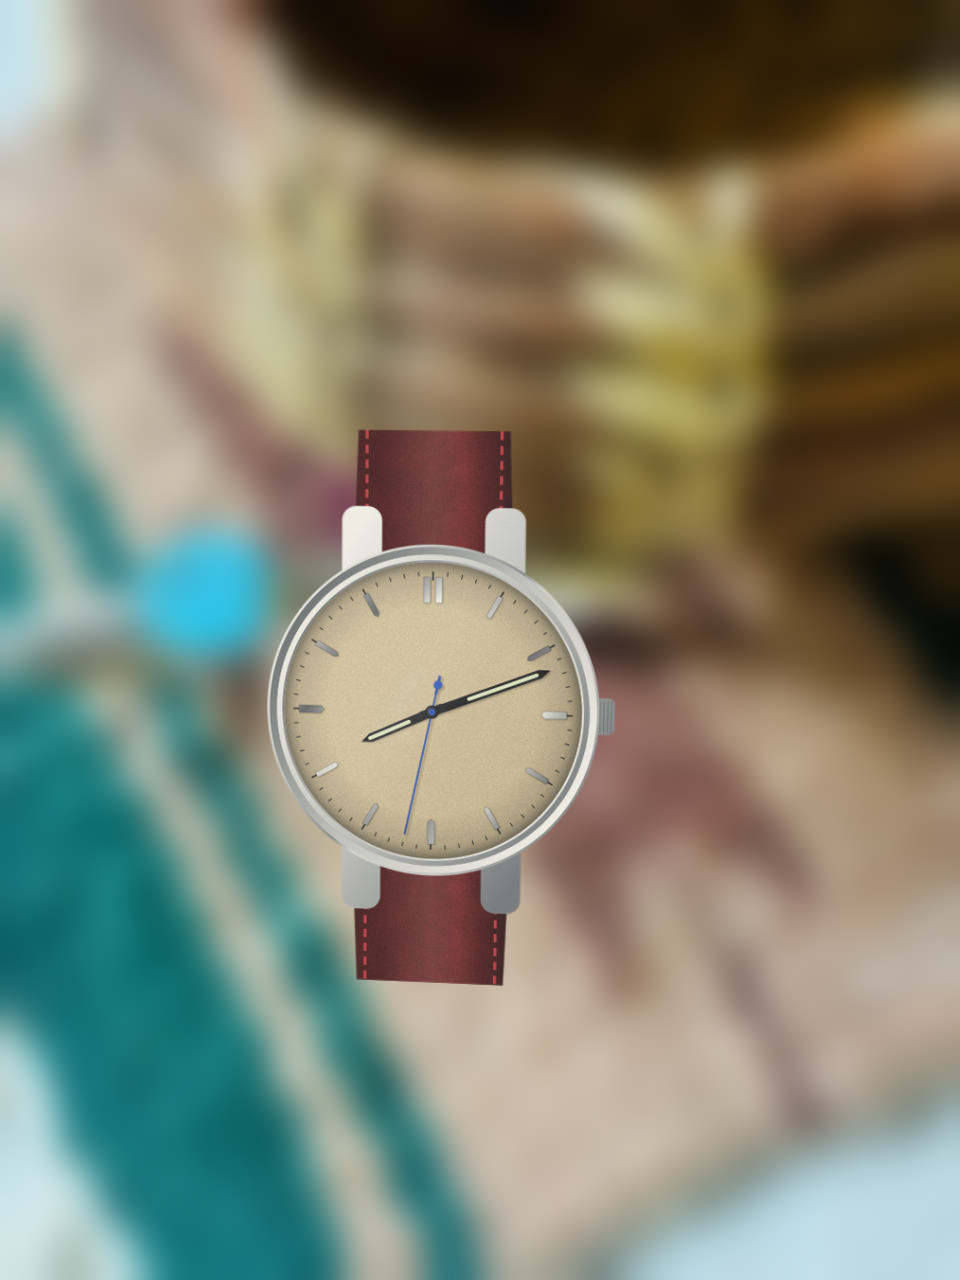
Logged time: 8 h 11 min 32 s
